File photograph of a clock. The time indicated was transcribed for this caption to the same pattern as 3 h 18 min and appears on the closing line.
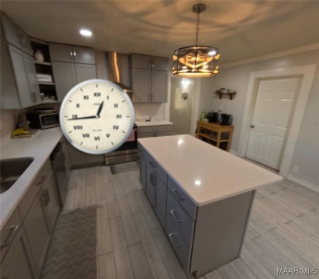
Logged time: 12 h 44 min
